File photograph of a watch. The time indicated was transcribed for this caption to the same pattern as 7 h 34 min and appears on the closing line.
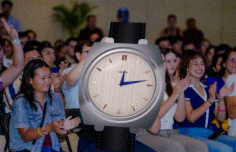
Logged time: 12 h 13 min
